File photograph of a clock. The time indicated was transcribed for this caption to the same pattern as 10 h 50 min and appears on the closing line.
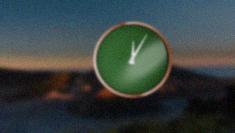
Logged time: 12 h 05 min
